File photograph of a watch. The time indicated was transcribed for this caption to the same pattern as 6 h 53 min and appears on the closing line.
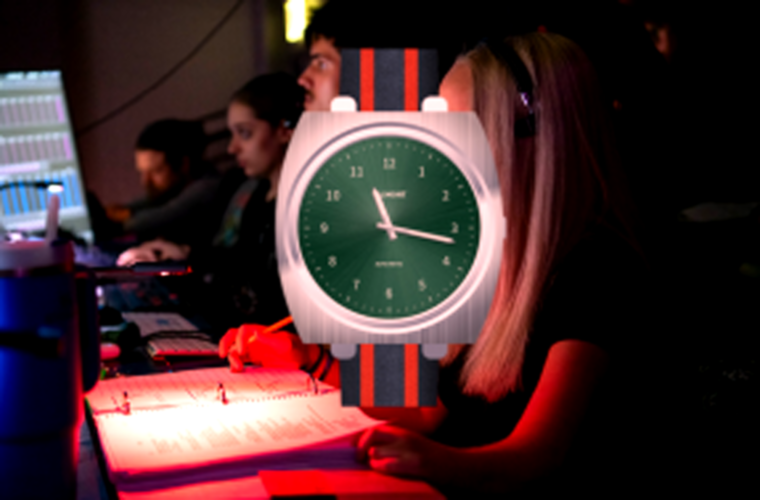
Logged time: 11 h 17 min
